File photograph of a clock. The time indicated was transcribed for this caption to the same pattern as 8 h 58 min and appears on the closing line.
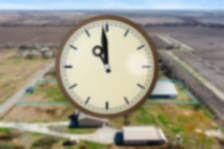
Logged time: 10 h 59 min
